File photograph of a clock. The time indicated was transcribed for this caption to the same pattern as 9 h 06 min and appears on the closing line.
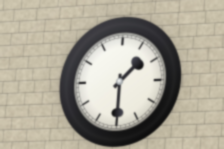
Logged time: 1 h 30 min
